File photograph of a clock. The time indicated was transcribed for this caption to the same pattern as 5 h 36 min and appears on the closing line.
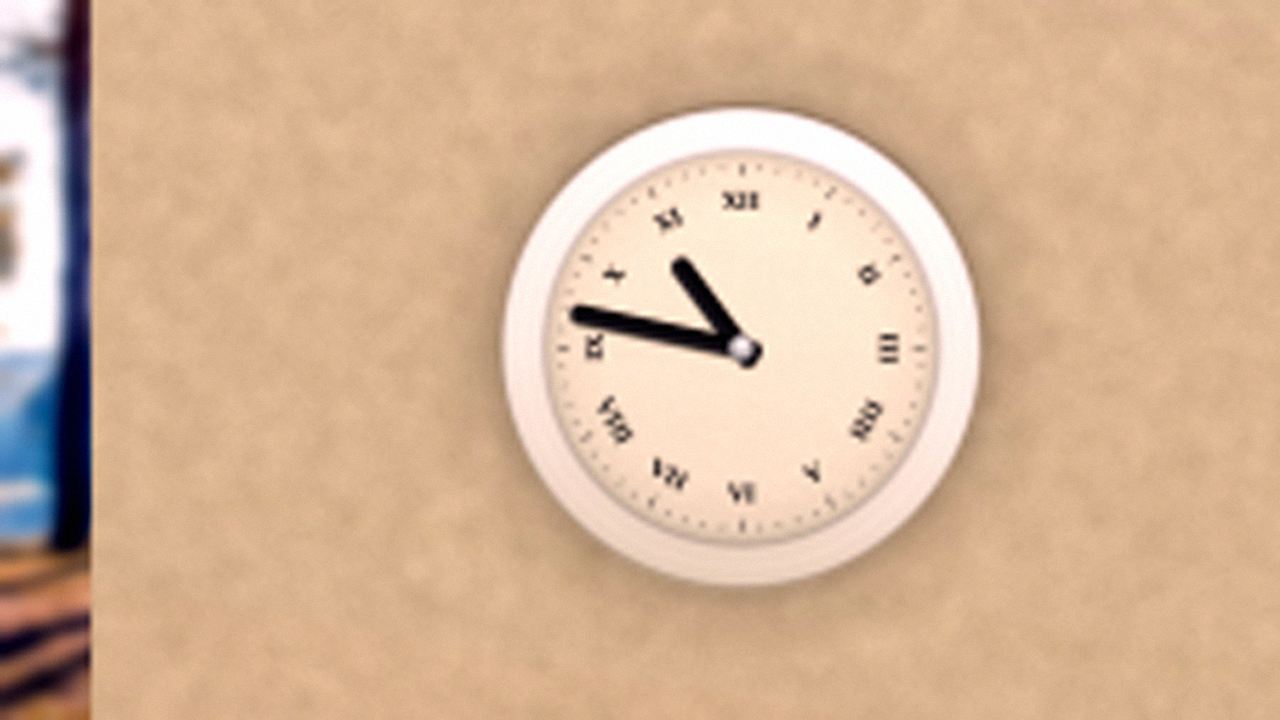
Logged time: 10 h 47 min
